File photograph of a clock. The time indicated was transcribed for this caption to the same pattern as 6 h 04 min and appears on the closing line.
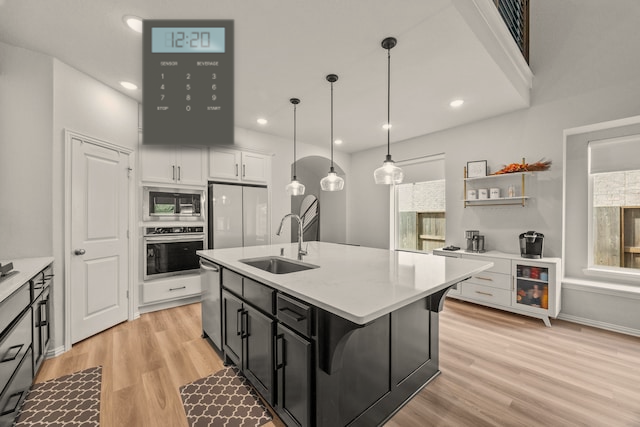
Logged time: 12 h 20 min
